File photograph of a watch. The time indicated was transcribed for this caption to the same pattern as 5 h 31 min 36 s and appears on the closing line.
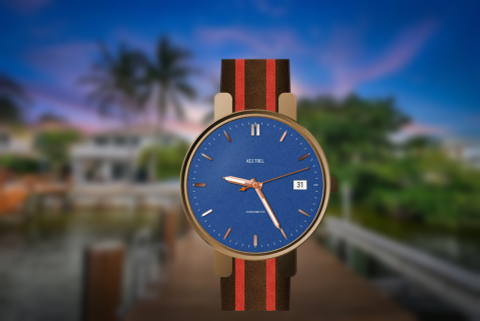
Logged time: 9 h 25 min 12 s
